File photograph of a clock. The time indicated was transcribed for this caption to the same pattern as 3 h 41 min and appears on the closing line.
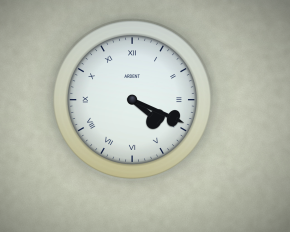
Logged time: 4 h 19 min
